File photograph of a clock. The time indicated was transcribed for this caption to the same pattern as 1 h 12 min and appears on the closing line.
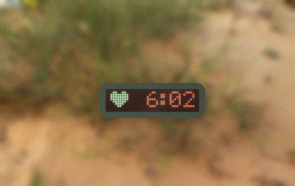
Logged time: 6 h 02 min
